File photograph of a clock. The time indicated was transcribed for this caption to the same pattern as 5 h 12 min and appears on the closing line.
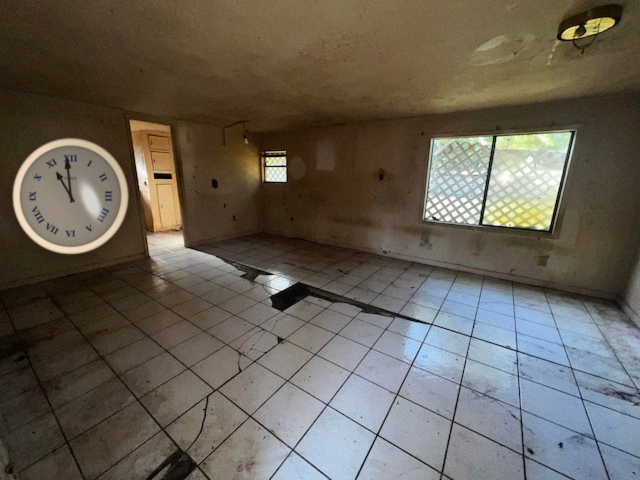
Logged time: 10 h 59 min
